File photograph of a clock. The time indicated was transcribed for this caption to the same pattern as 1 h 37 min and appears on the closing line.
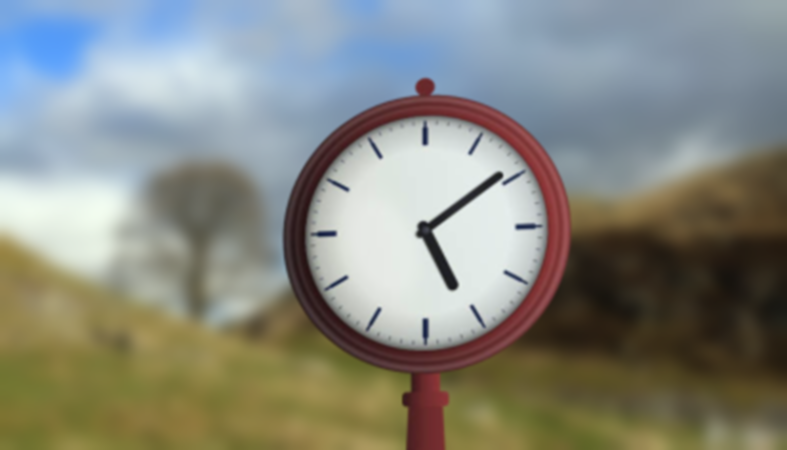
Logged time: 5 h 09 min
